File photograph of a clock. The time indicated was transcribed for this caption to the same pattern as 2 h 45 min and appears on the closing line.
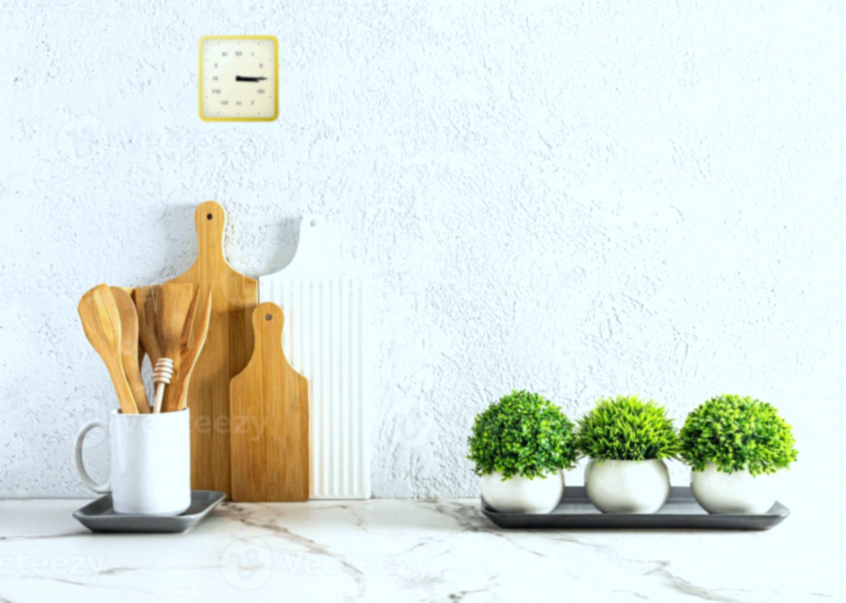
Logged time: 3 h 15 min
